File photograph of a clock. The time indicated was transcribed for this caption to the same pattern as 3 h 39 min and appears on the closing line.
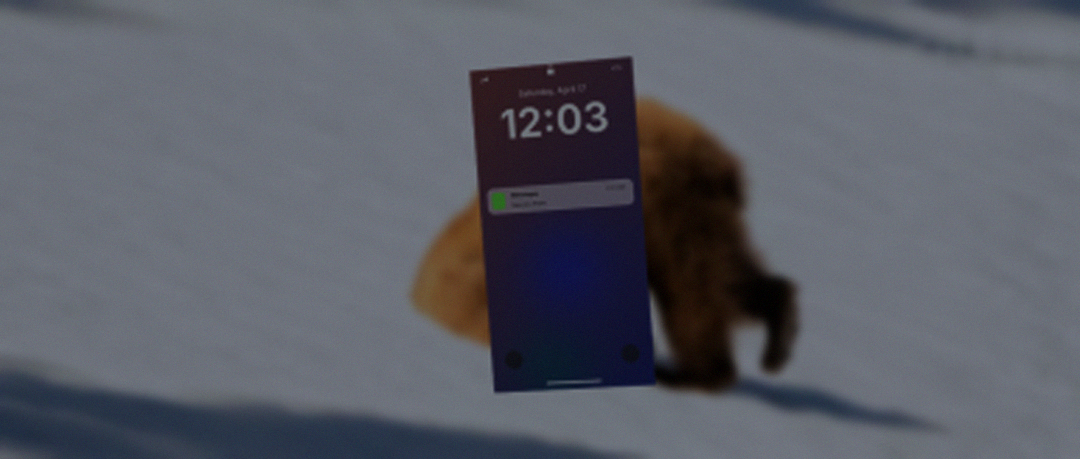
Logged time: 12 h 03 min
